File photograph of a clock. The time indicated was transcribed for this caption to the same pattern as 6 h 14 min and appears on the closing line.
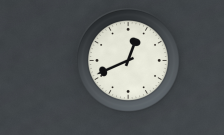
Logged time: 12 h 41 min
